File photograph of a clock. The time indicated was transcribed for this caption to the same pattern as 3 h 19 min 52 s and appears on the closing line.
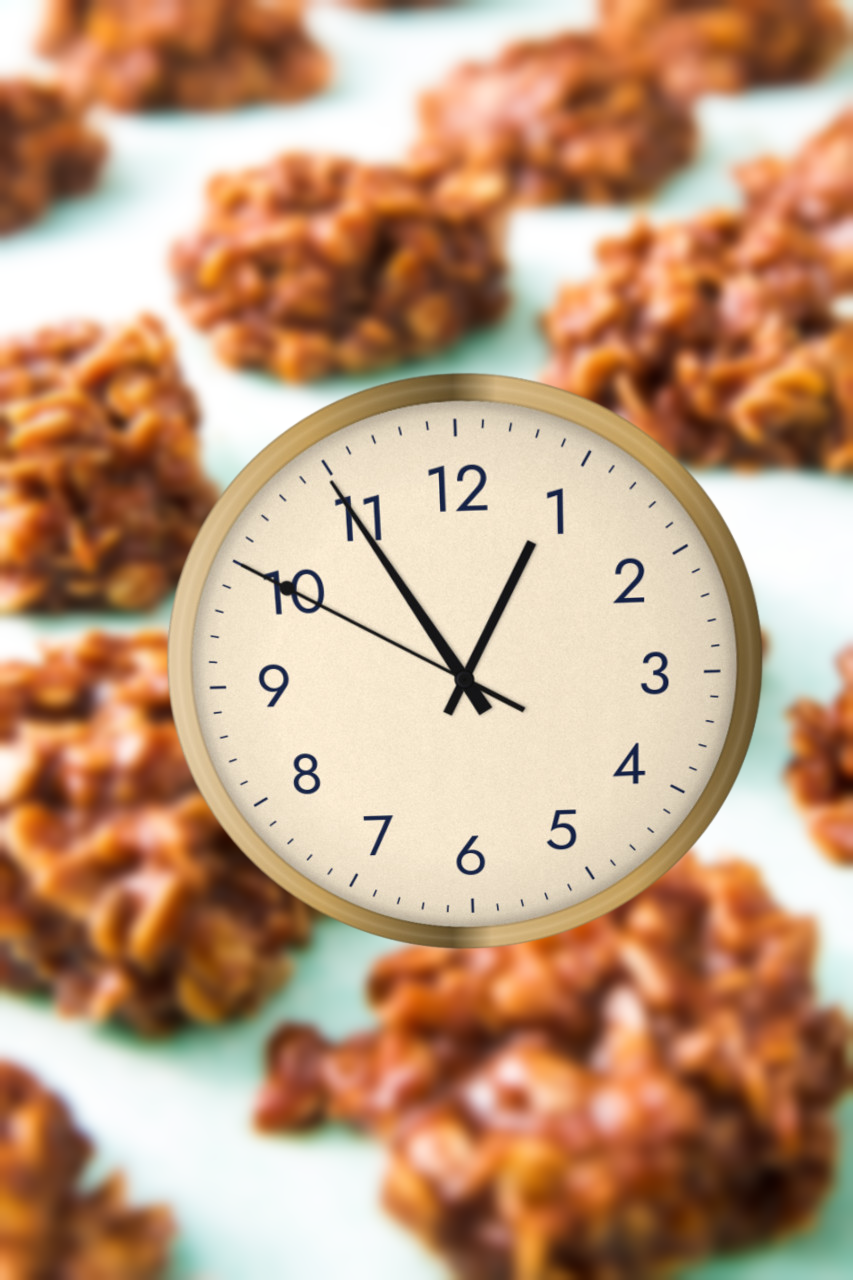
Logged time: 12 h 54 min 50 s
